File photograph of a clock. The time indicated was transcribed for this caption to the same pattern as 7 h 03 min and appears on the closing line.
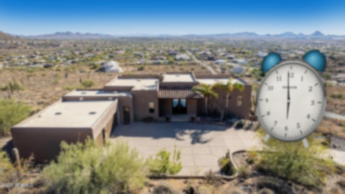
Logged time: 5 h 59 min
